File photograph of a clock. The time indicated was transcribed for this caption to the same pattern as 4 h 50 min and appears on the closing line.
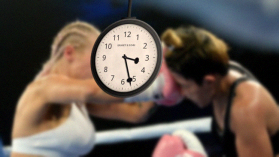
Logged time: 3 h 27 min
